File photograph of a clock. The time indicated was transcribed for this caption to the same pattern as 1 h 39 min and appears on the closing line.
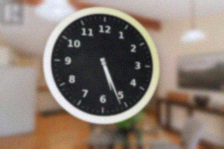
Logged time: 5 h 26 min
